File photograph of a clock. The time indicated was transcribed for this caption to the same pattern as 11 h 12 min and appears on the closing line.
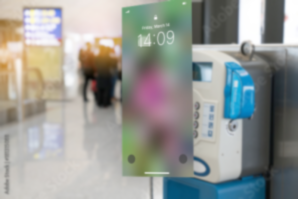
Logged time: 14 h 09 min
